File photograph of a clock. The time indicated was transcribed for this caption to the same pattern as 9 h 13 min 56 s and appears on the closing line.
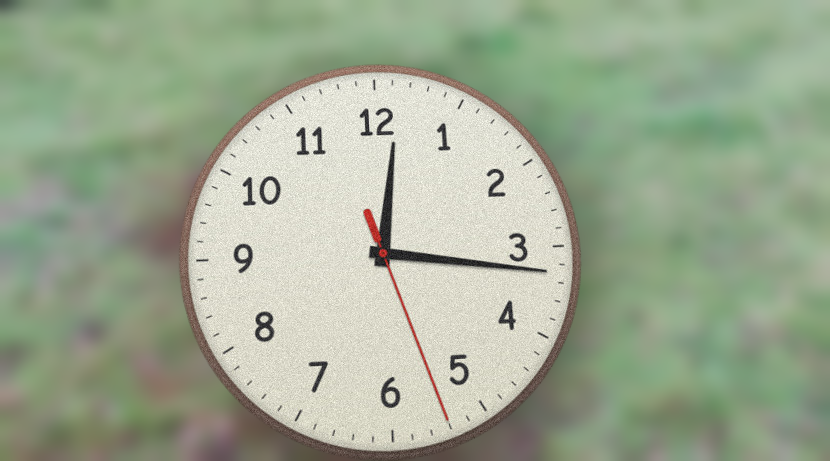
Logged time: 12 h 16 min 27 s
